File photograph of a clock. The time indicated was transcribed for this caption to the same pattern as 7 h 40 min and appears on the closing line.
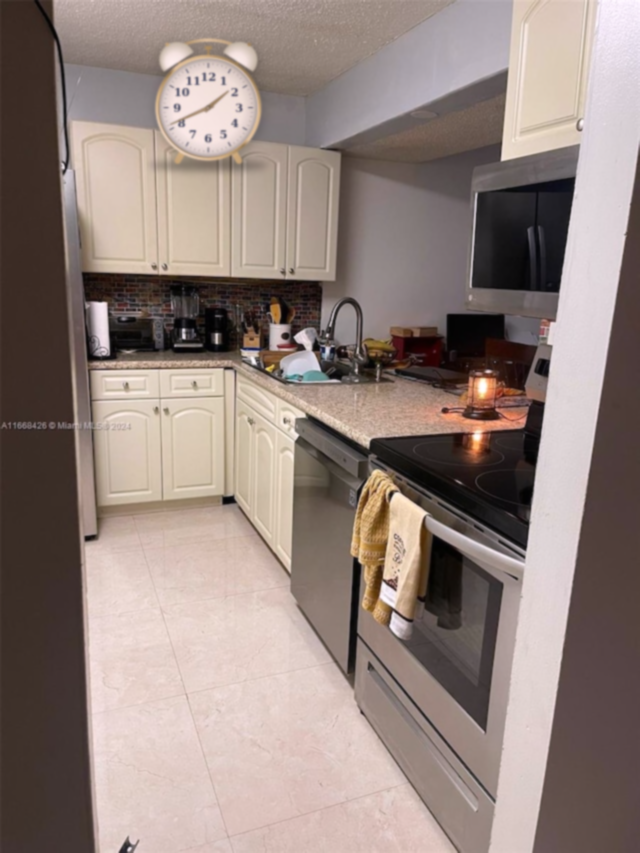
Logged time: 1 h 41 min
